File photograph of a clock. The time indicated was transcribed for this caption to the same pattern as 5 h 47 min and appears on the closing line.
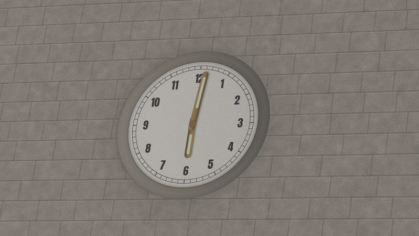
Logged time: 6 h 01 min
